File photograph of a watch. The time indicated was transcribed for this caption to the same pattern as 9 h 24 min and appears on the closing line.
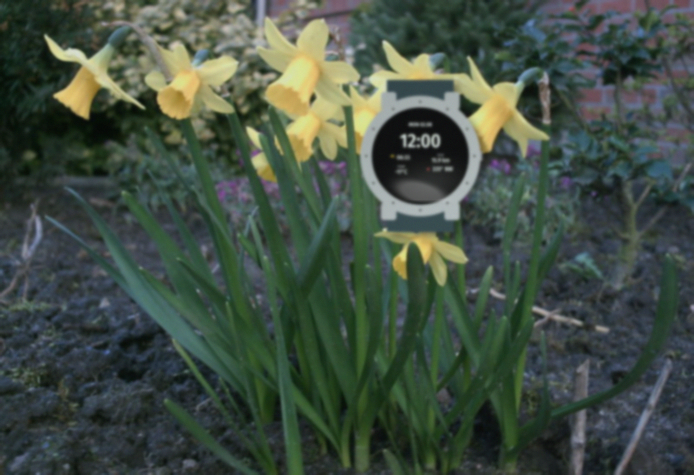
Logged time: 12 h 00 min
